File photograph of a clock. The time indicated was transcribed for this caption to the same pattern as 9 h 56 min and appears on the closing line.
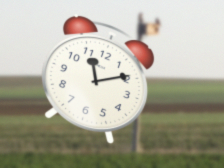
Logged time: 11 h 09 min
